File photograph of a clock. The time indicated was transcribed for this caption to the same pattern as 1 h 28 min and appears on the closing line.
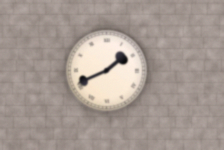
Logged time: 1 h 41 min
